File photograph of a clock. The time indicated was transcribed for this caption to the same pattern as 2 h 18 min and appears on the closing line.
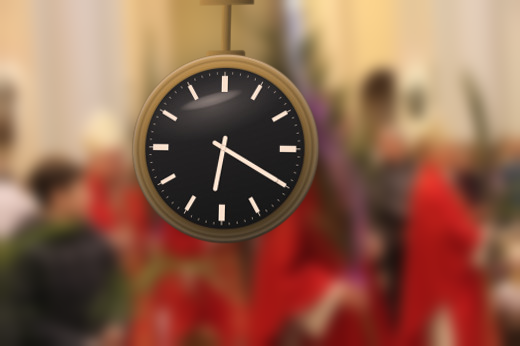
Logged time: 6 h 20 min
